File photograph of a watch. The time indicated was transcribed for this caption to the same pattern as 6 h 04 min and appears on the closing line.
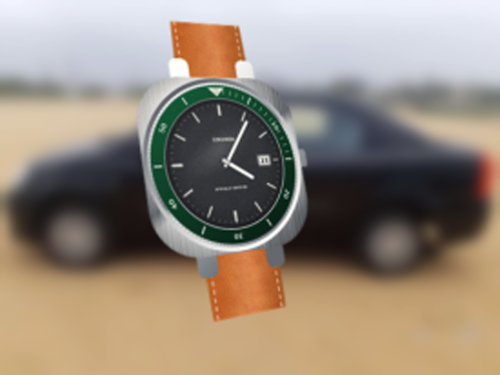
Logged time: 4 h 06 min
